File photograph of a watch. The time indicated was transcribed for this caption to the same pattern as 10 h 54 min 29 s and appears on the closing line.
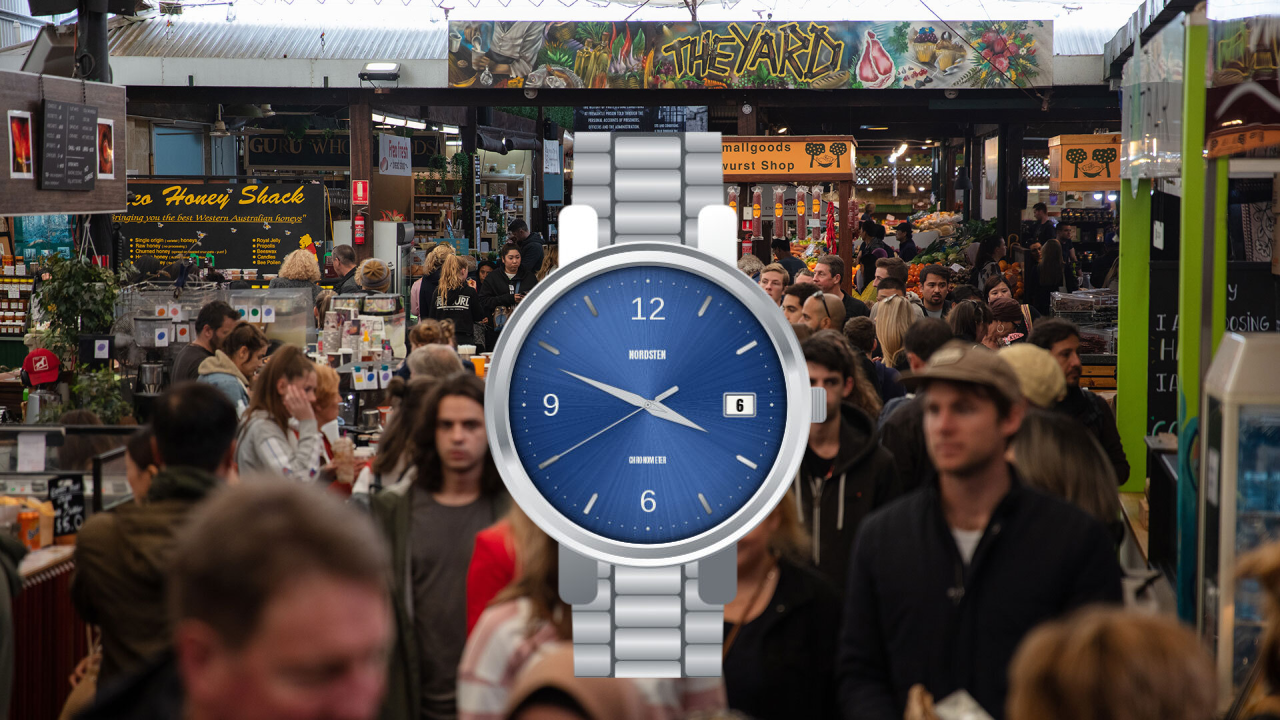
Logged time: 3 h 48 min 40 s
